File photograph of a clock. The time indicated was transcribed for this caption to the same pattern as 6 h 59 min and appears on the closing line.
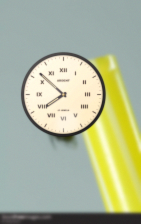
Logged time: 7 h 52 min
